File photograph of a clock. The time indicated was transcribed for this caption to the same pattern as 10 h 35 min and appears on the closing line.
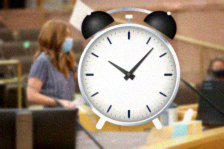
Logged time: 10 h 07 min
